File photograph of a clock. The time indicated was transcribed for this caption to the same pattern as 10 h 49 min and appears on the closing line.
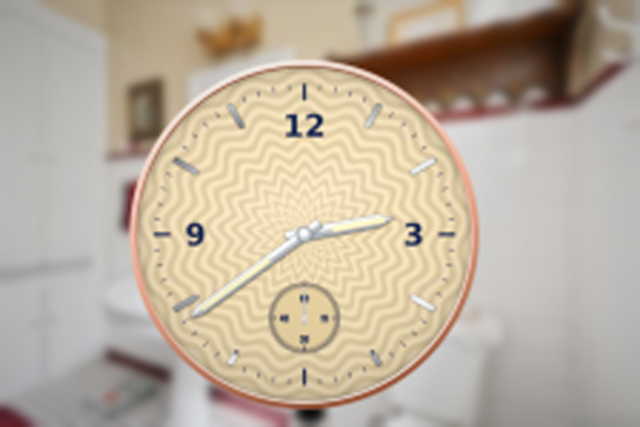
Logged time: 2 h 39 min
